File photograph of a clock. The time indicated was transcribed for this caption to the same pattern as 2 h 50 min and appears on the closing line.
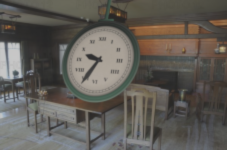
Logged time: 9 h 35 min
